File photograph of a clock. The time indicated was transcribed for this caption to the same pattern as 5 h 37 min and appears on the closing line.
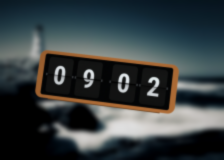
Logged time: 9 h 02 min
